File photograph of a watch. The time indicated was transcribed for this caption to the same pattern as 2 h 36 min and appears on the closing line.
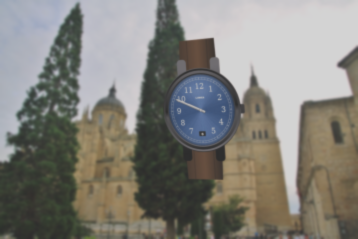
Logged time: 9 h 49 min
